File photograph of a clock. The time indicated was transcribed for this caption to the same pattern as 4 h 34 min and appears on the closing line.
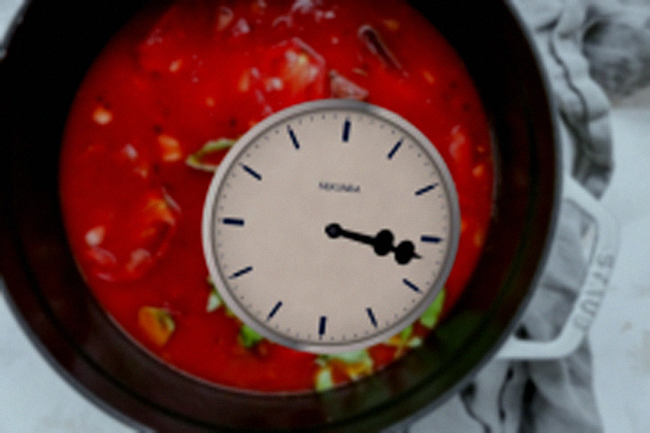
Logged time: 3 h 17 min
